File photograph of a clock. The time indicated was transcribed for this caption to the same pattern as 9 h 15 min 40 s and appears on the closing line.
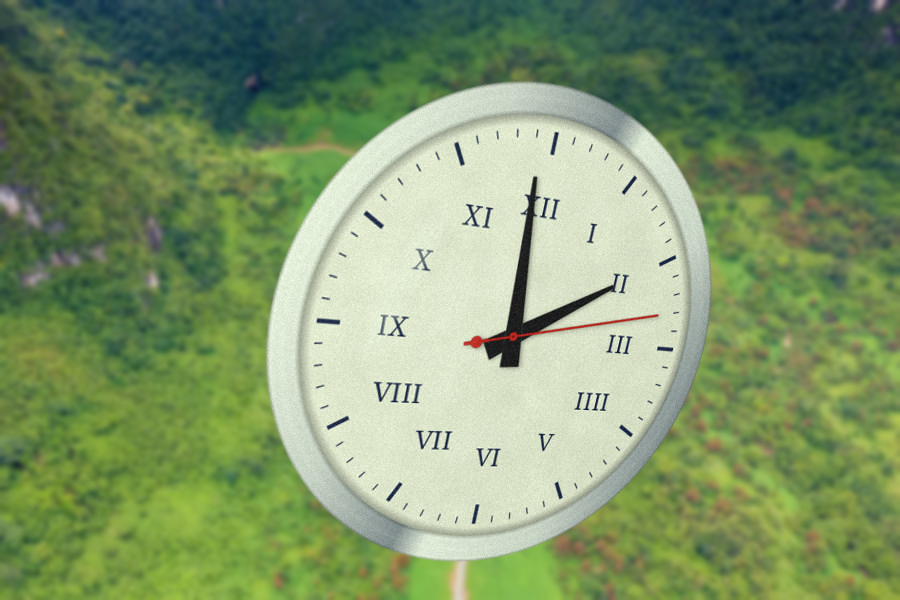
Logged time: 1 h 59 min 13 s
